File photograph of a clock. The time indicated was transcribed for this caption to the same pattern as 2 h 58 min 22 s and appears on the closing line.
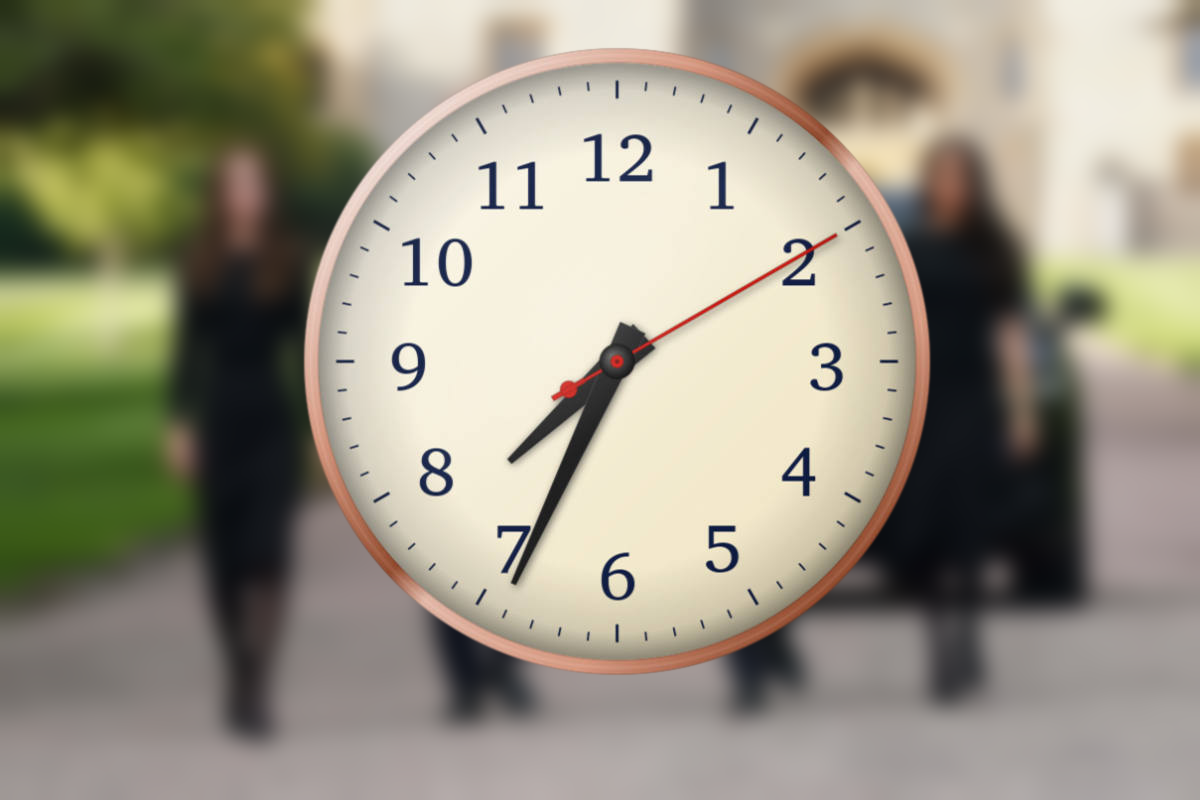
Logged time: 7 h 34 min 10 s
